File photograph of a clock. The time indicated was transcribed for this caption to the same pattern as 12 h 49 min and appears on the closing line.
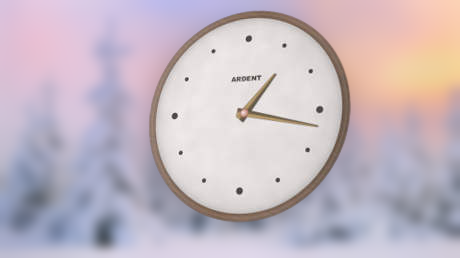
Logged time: 1 h 17 min
